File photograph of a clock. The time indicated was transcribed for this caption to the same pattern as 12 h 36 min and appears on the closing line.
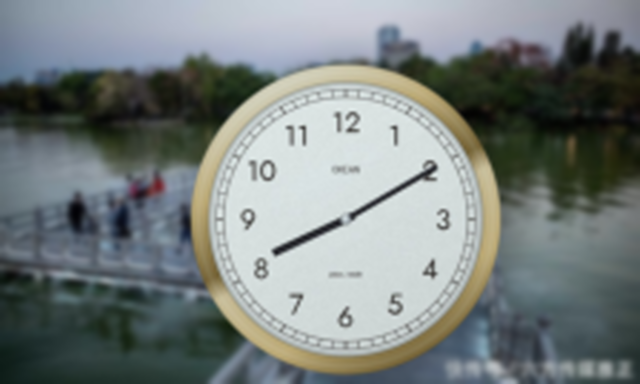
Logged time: 8 h 10 min
